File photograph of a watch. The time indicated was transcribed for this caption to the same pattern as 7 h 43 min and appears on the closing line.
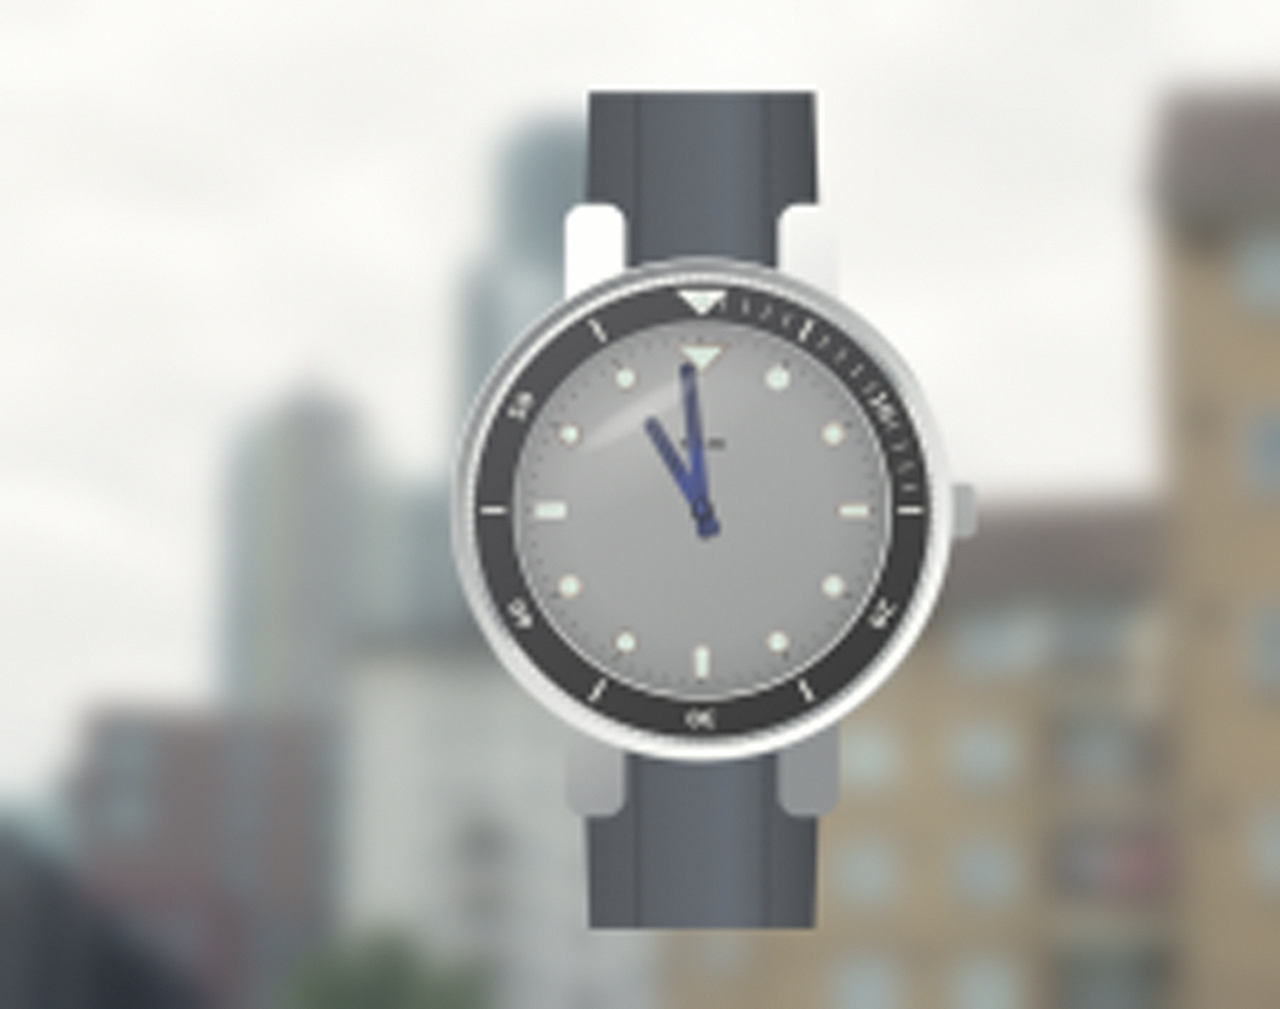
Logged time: 10 h 59 min
